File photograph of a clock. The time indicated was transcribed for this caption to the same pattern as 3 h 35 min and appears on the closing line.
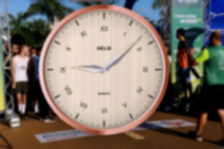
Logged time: 9 h 08 min
